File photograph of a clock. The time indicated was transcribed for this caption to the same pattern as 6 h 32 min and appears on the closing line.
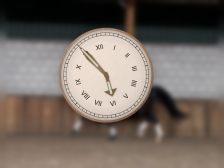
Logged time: 5 h 55 min
